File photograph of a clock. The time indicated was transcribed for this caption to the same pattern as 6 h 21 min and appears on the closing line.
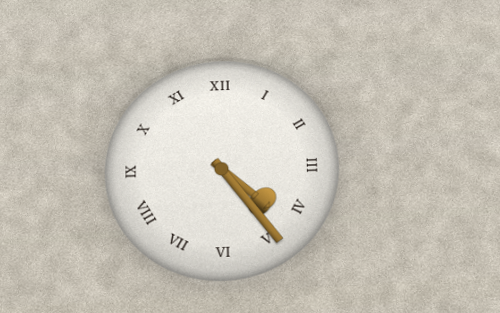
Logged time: 4 h 24 min
